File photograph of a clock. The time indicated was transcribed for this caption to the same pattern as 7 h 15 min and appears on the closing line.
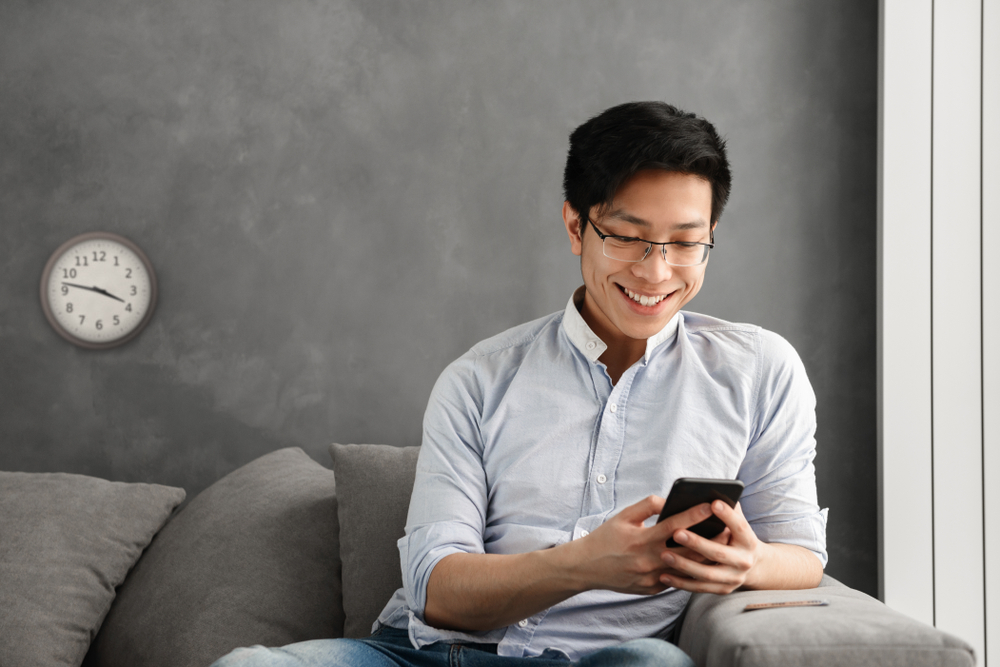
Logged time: 3 h 47 min
